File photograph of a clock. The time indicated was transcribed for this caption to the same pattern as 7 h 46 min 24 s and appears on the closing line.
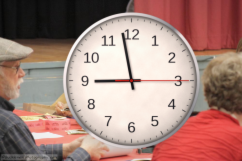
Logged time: 8 h 58 min 15 s
